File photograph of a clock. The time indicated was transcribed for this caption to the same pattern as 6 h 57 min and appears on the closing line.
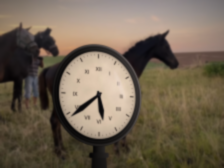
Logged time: 5 h 39 min
